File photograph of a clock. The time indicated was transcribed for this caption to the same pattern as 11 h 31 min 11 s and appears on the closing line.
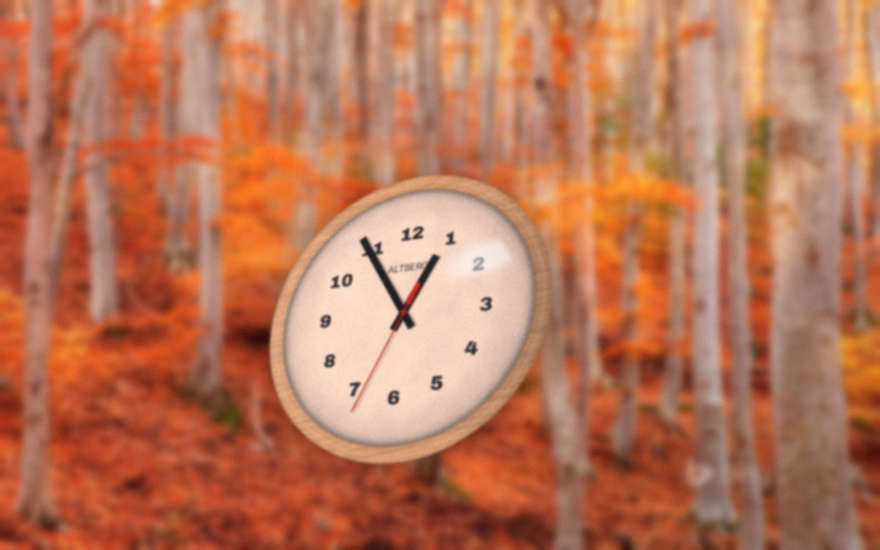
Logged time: 12 h 54 min 34 s
